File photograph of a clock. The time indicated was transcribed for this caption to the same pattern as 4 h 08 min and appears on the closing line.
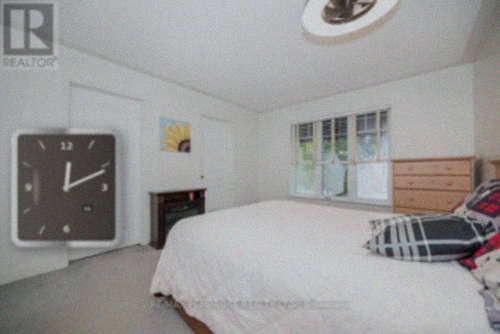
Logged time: 12 h 11 min
